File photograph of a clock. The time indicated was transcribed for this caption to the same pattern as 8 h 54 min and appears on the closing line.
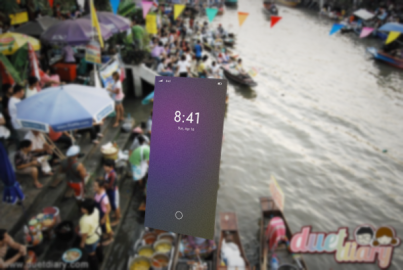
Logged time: 8 h 41 min
